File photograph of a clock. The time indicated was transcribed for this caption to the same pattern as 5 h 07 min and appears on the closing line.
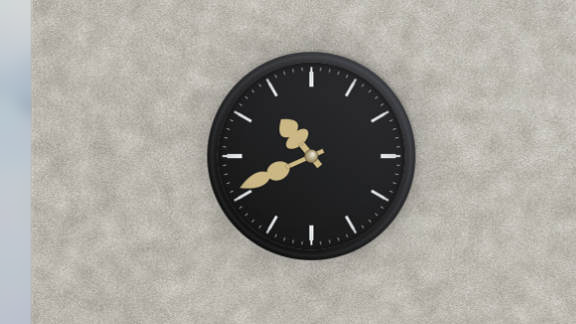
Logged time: 10 h 41 min
